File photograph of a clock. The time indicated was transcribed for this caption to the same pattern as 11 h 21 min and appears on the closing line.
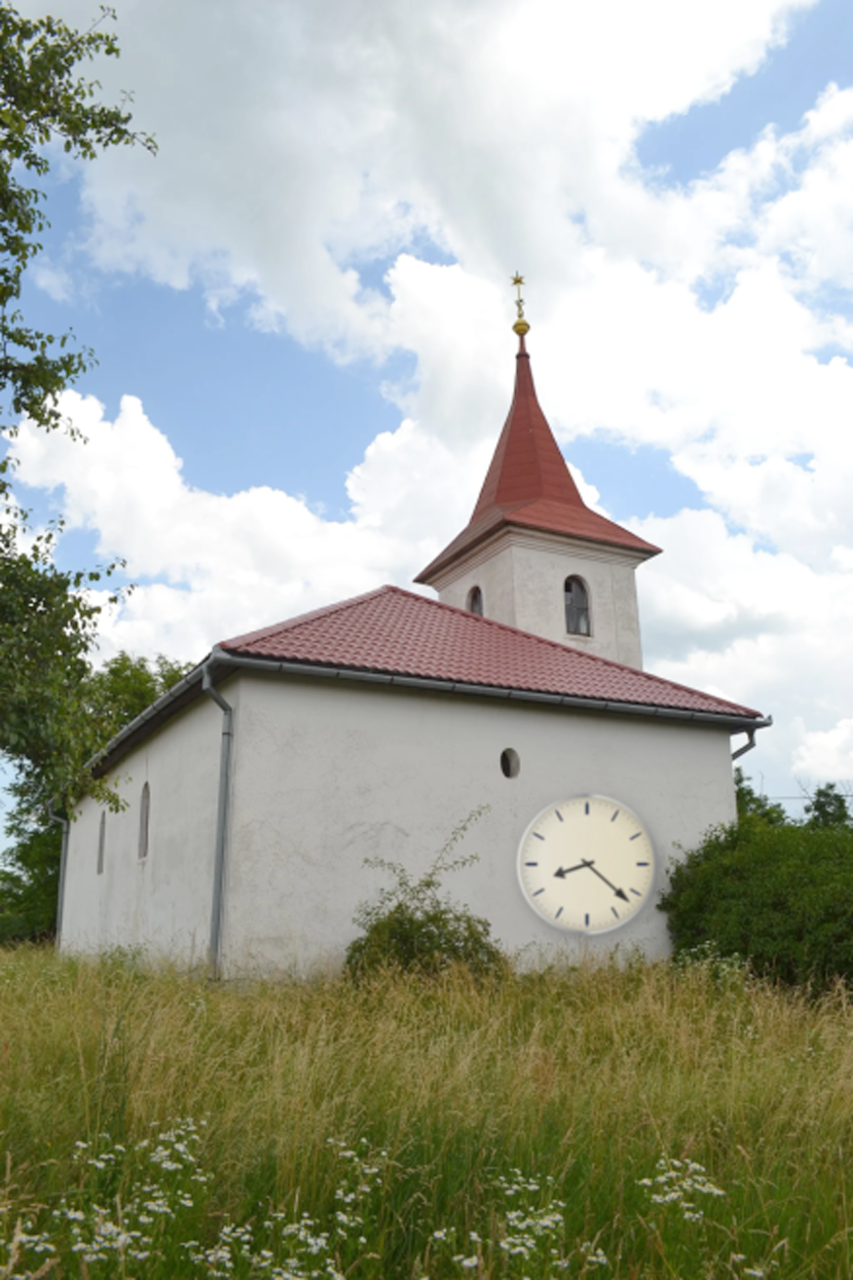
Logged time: 8 h 22 min
